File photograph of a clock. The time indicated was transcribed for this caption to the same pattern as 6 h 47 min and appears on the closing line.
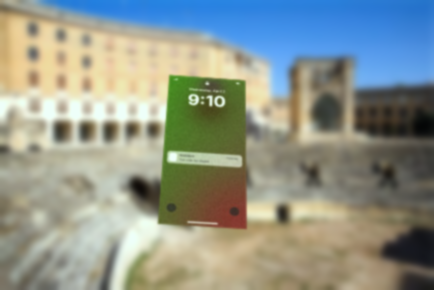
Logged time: 9 h 10 min
